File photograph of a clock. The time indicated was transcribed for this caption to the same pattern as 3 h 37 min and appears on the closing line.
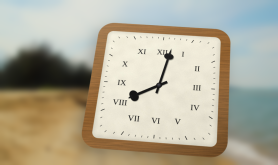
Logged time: 8 h 02 min
